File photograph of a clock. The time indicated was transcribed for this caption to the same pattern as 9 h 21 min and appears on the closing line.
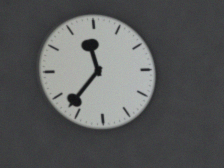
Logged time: 11 h 37 min
